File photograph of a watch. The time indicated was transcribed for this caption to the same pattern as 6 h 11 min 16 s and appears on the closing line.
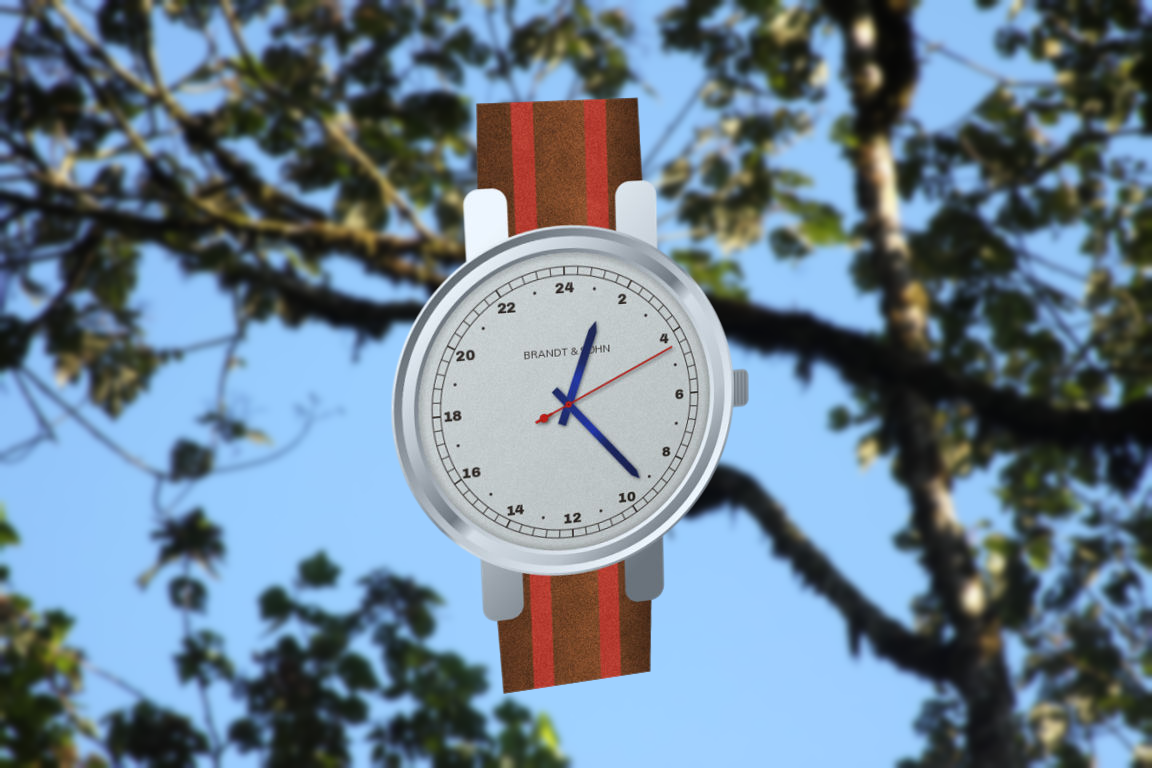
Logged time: 1 h 23 min 11 s
